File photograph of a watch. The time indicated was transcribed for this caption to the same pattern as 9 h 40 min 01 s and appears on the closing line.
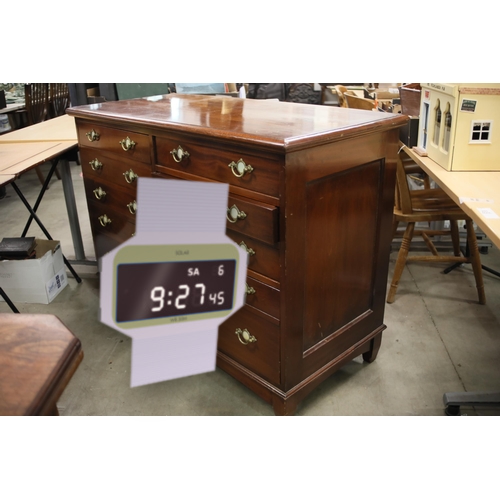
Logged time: 9 h 27 min 45 s
